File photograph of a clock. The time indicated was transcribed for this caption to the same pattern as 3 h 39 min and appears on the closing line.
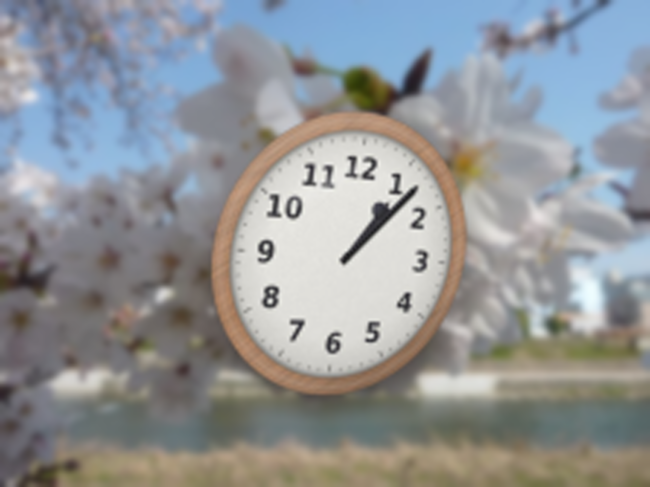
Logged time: 1 h 07 min
